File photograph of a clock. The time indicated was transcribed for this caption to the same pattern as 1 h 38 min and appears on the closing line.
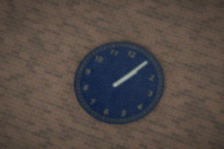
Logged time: 1 h 05 min
